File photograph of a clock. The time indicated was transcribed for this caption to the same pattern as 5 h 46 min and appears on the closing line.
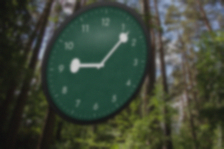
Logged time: 9 h 07 min
